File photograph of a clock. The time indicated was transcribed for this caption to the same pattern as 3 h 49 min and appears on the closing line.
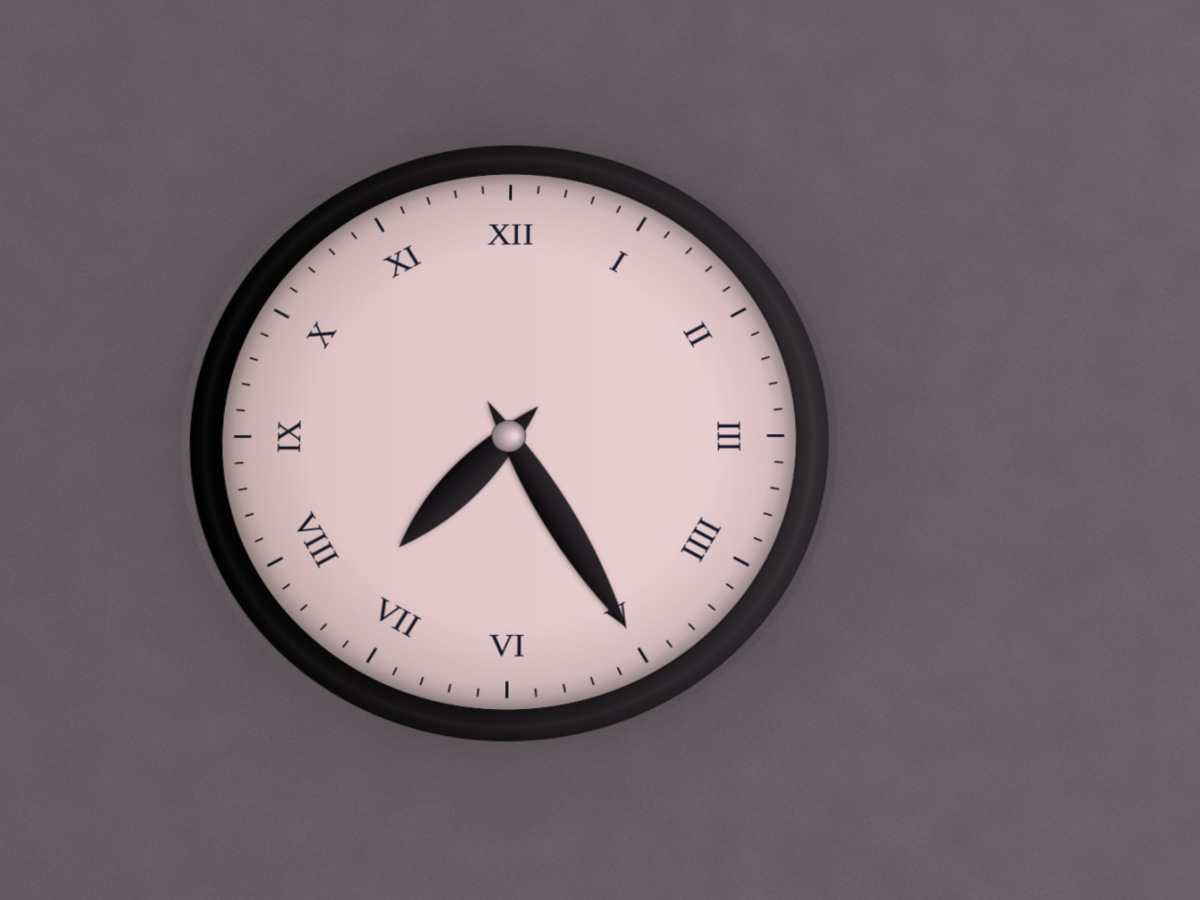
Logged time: 7 h 25 min
